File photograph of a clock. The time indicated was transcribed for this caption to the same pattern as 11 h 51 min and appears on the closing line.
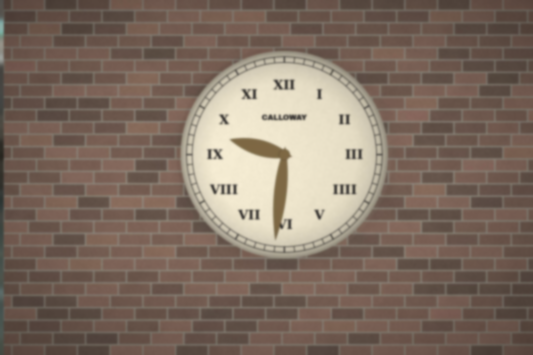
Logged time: 9 h 31 min
